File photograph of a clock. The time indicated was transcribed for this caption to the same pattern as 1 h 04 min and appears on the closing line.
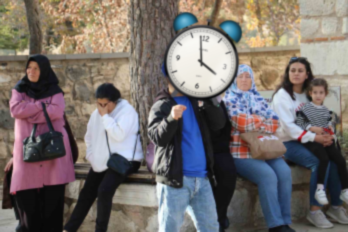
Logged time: 3 h 58 min
